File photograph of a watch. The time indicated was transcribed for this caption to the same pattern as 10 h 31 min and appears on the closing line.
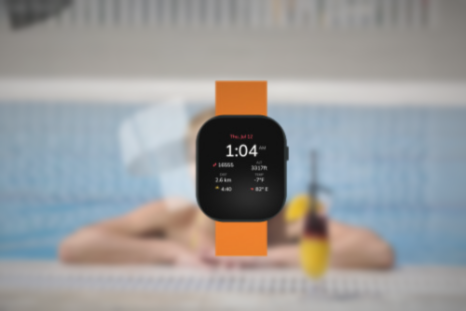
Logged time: 1 h 04 min
